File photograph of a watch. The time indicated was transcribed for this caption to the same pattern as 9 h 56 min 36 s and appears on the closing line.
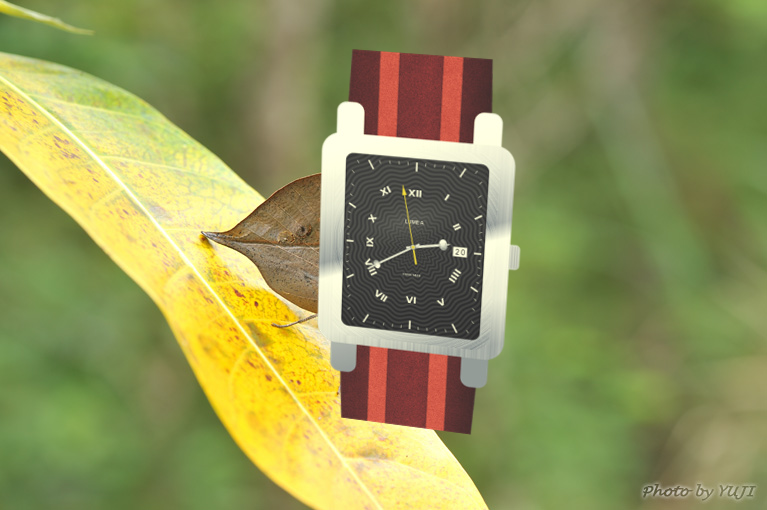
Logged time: 2 h 39 min 58 s
